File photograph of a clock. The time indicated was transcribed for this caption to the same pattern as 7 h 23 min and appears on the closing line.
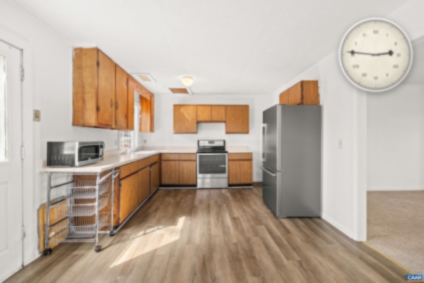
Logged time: 2 h 46 min
